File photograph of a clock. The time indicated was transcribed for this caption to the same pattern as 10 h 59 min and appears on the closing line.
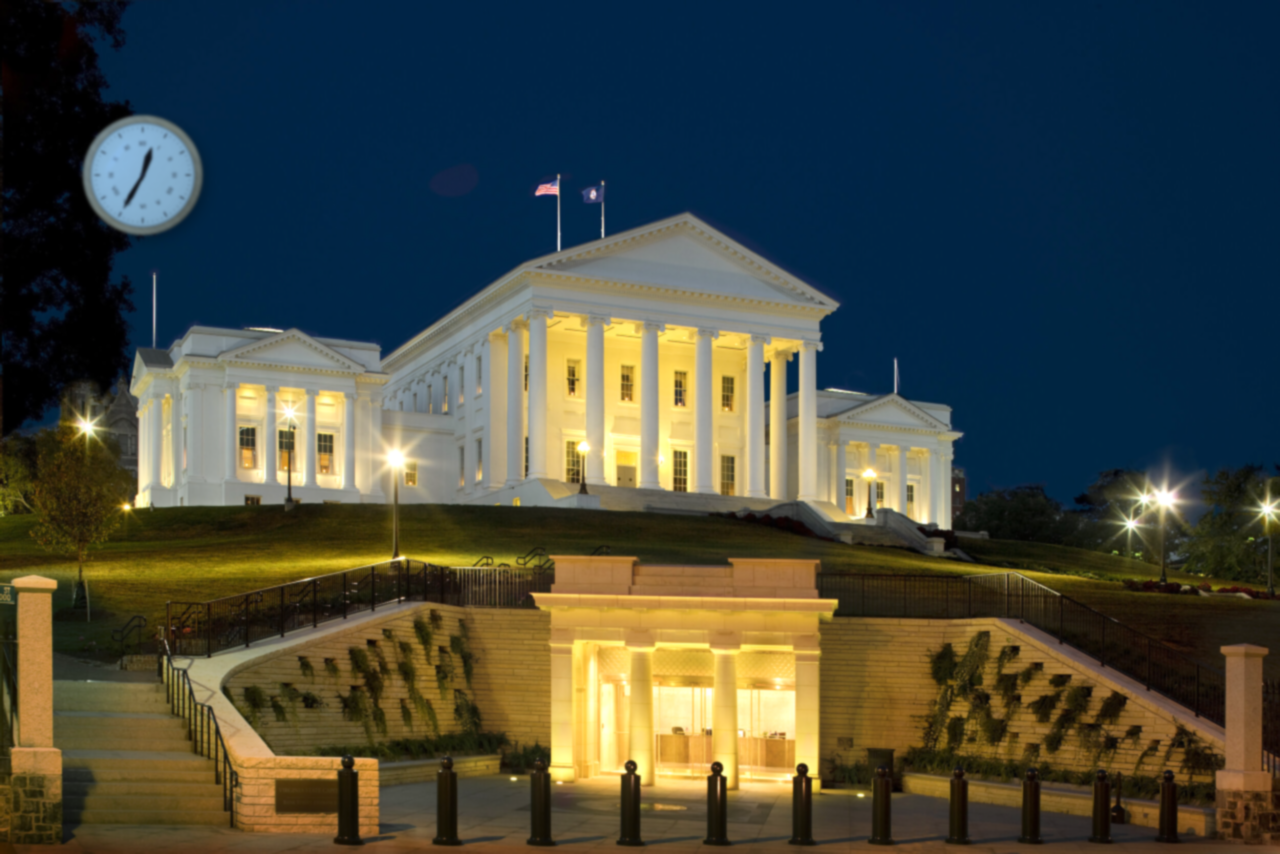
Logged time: 12 h 35 min
